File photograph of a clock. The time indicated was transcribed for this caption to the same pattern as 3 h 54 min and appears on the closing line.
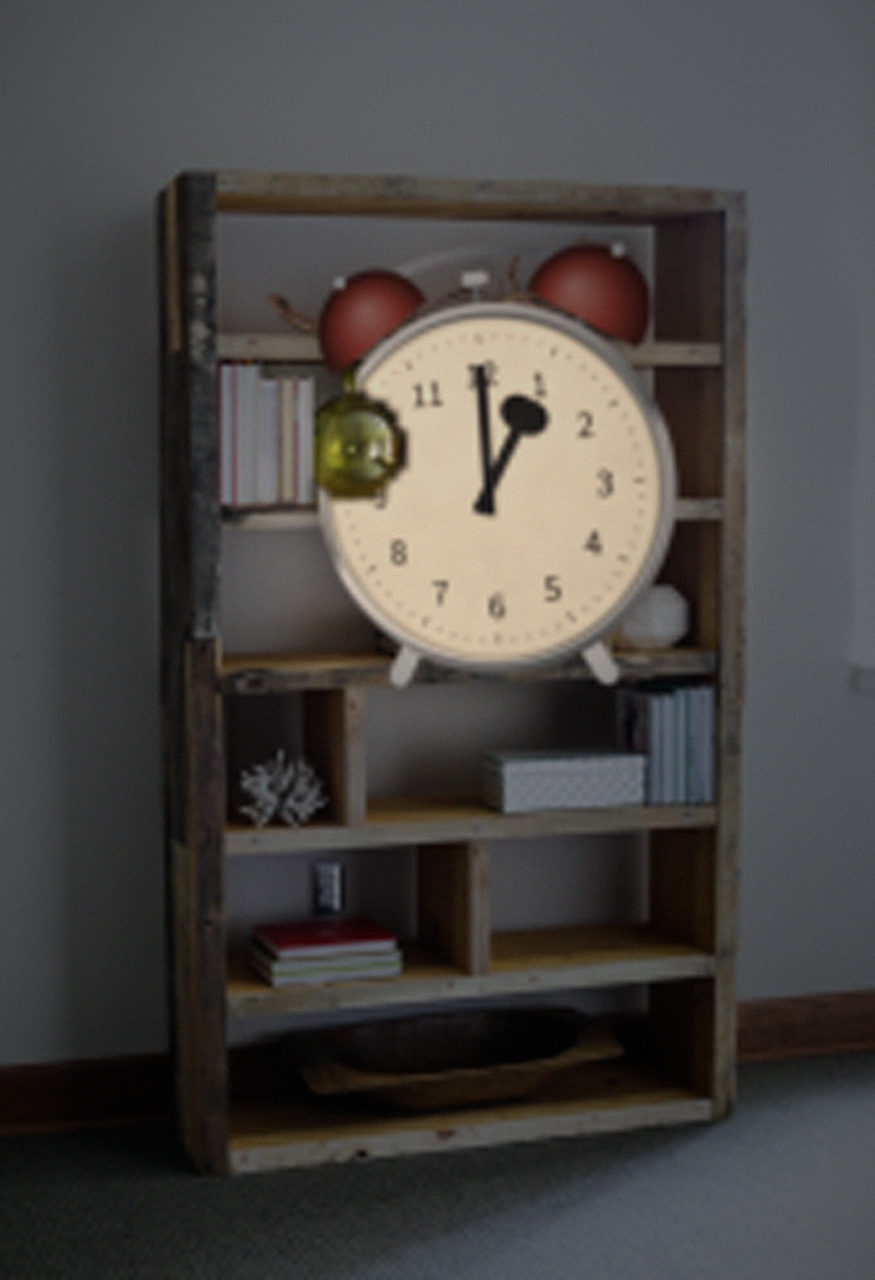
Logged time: 1 h 00 min
